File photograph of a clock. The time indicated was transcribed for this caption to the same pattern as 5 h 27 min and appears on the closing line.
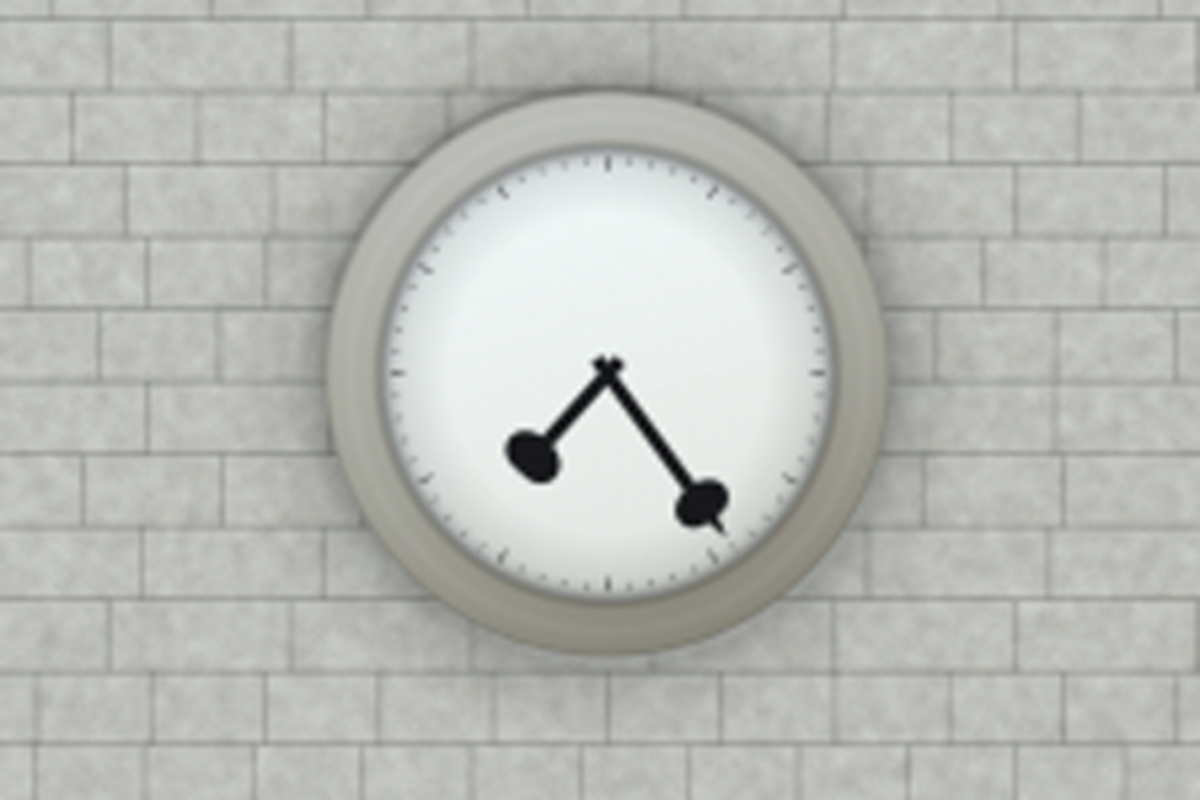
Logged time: 7 h 24 min
